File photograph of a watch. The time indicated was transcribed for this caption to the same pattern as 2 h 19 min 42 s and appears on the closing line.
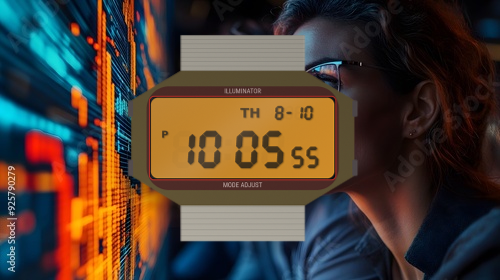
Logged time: 10 h 05 min 55 s
